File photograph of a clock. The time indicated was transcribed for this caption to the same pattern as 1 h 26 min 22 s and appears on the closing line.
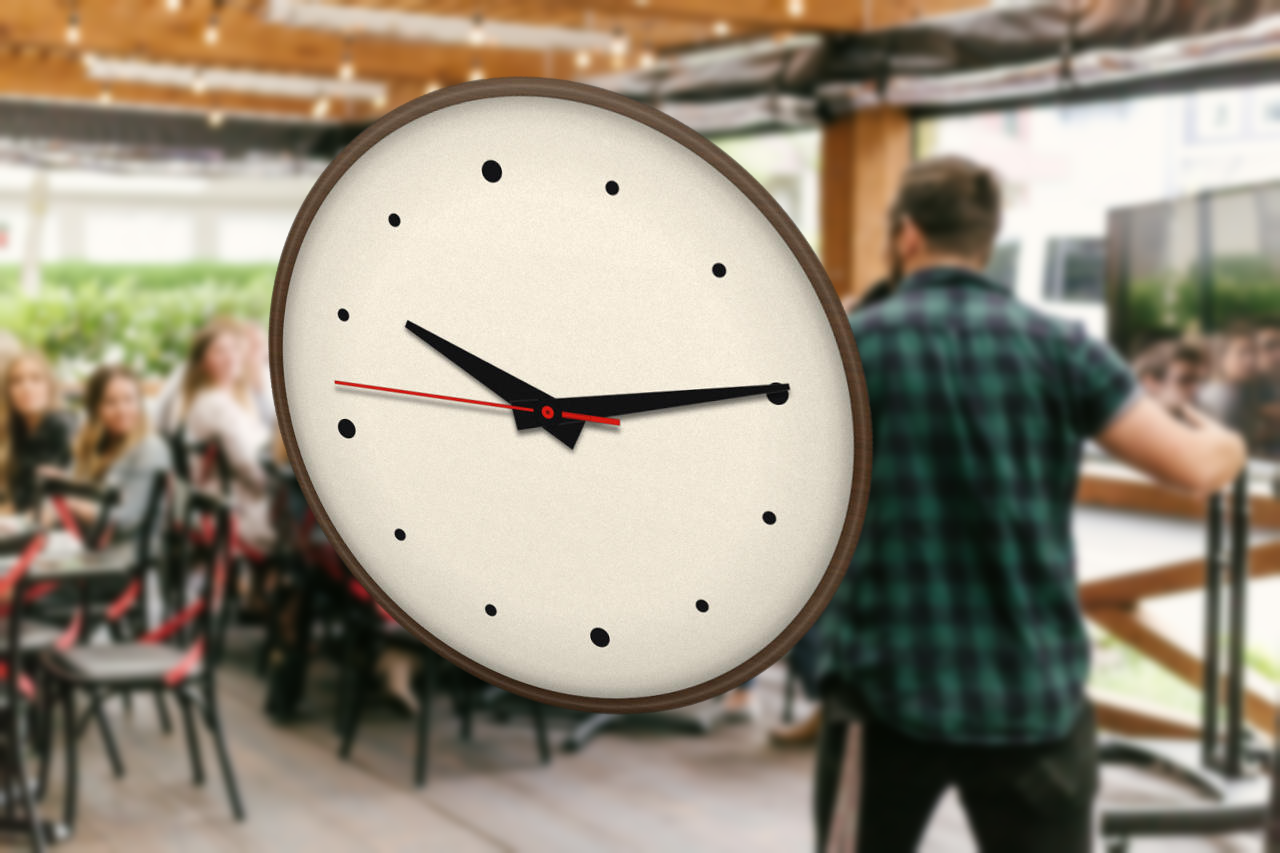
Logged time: 10 h 14 min 47 s
